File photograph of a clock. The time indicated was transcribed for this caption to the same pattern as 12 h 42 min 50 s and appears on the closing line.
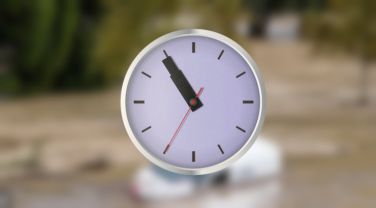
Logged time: 10 h 54 min 35 s
